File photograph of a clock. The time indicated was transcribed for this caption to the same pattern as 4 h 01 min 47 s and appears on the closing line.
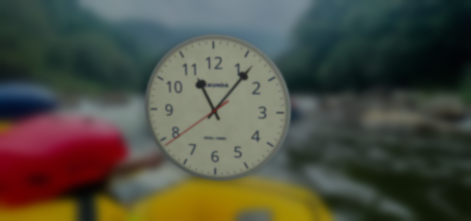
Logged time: 11 h 06 min 39 s
